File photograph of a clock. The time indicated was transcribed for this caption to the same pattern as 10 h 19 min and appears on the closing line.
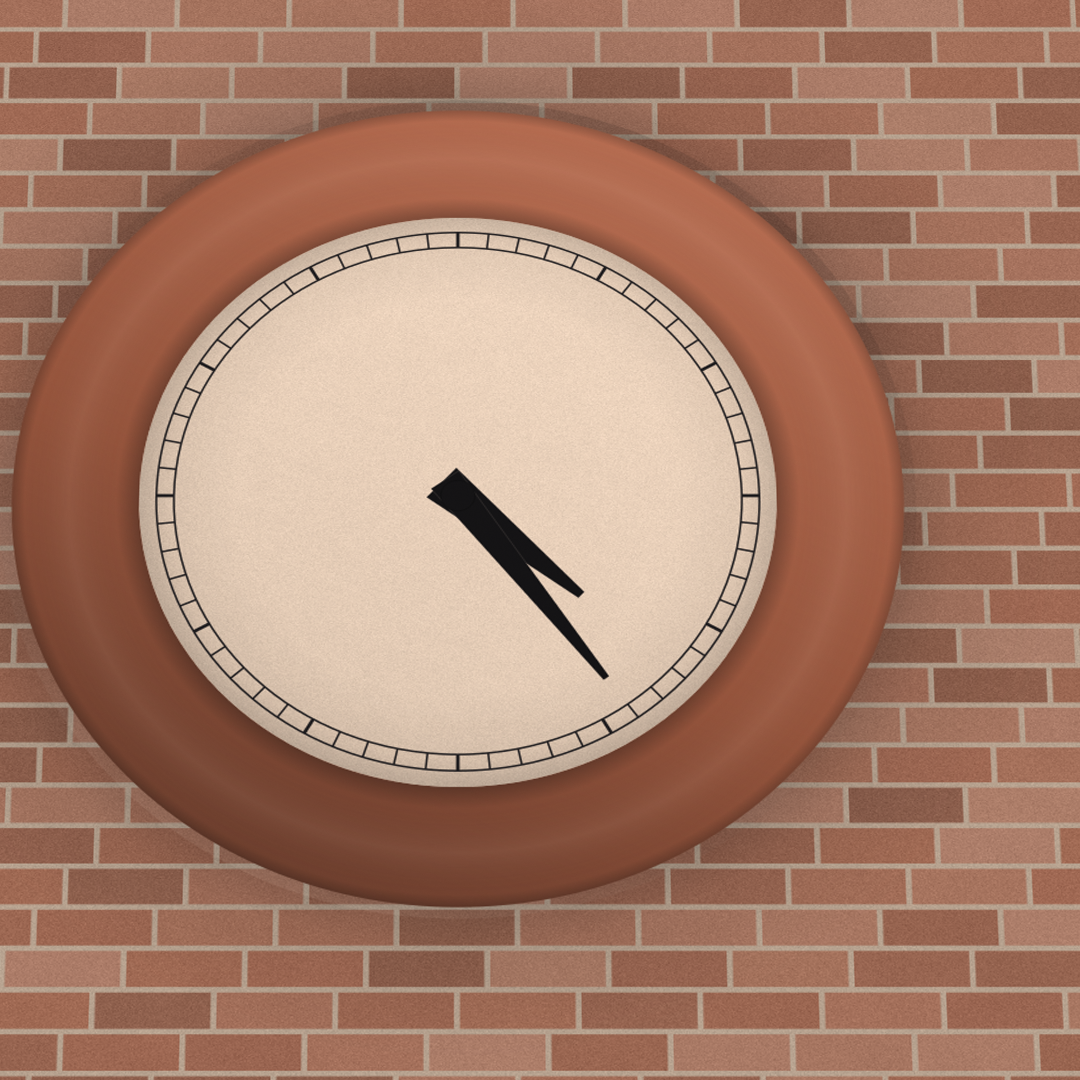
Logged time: 4 h 24 min
